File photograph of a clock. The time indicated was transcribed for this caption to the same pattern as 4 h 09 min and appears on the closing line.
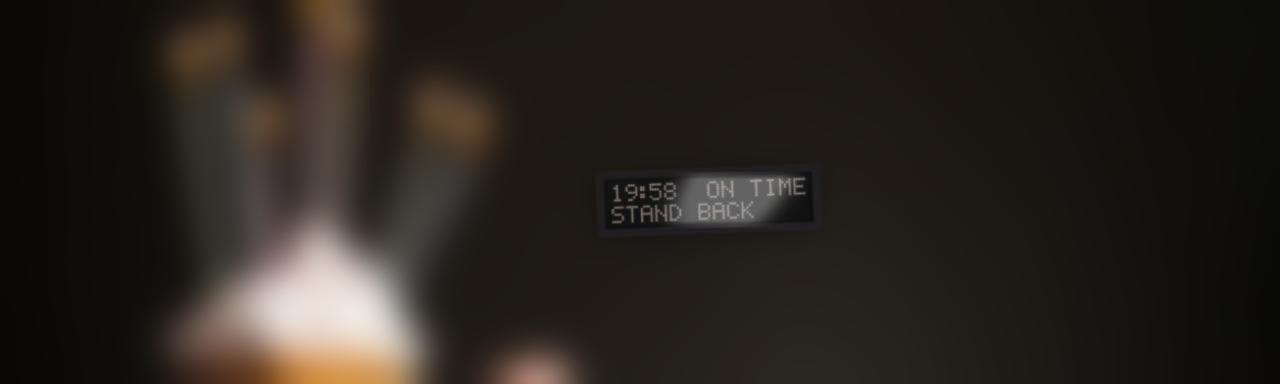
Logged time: 19 h 58 min
